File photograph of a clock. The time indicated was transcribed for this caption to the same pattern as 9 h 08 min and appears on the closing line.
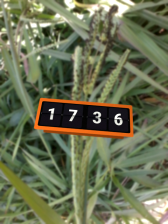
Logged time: 17 h 36 min
